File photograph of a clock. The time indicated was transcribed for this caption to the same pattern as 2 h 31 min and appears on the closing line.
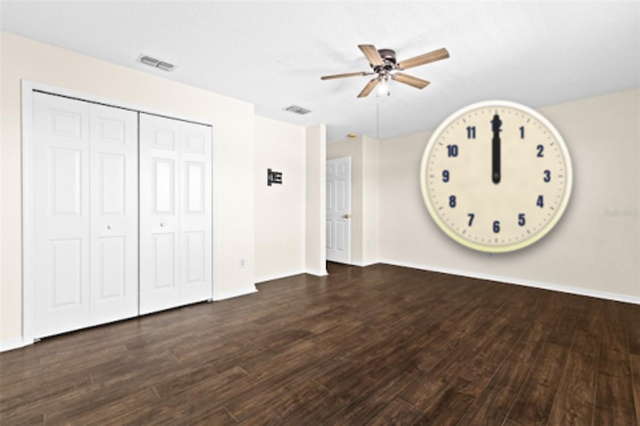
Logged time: 12 h 00 min
